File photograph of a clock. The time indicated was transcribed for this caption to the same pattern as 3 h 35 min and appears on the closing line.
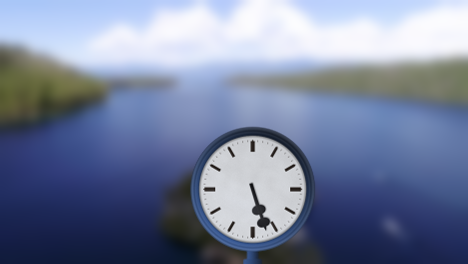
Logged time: 5 h 27 min
